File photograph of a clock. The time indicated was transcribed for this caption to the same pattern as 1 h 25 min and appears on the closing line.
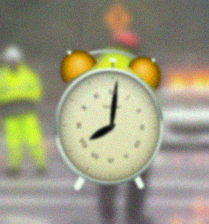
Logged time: 8 h 01 min
